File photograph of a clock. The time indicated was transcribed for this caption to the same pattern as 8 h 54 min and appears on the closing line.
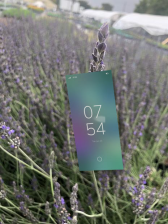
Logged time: 7 h 54 min
